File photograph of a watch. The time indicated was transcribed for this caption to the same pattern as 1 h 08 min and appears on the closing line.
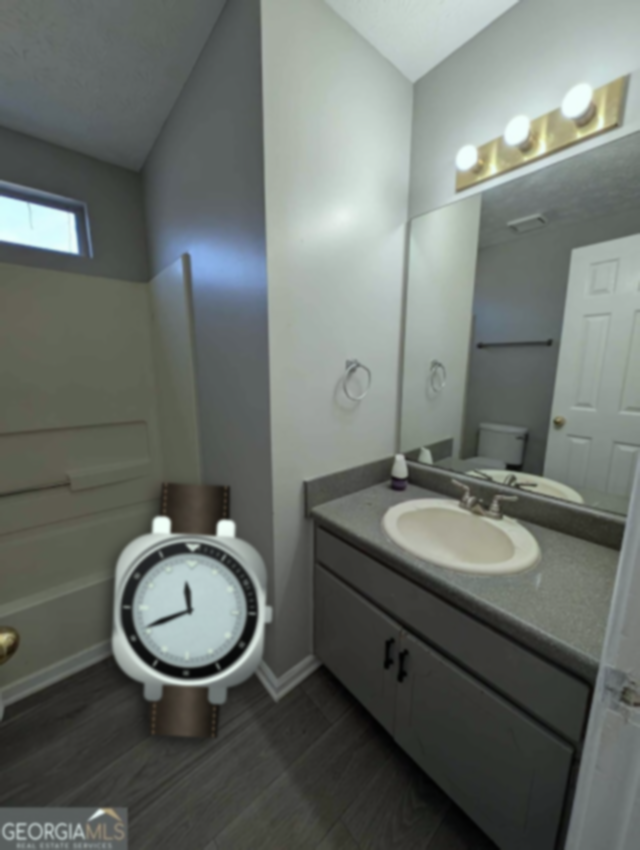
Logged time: 11 h 41 min
